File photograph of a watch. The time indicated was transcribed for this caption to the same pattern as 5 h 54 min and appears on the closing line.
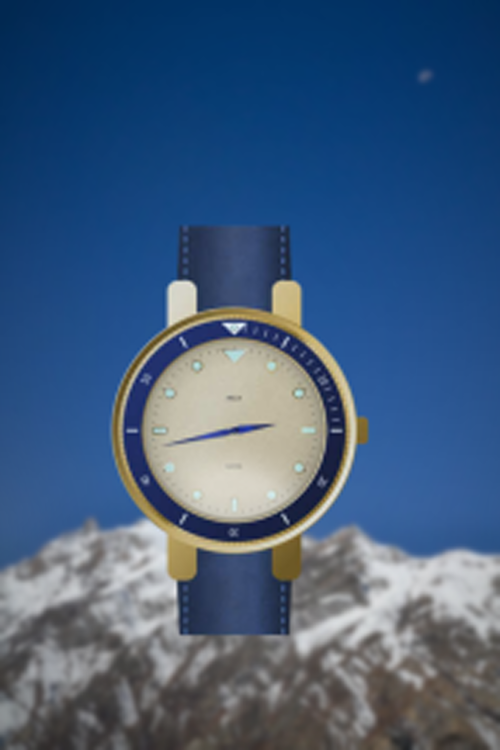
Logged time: 2 h 43 min
